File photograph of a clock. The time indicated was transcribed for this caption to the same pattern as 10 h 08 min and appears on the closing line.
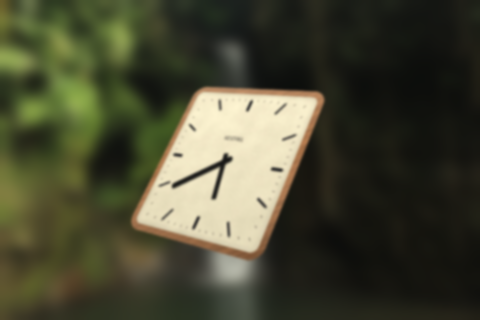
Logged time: 5 h 39 min
